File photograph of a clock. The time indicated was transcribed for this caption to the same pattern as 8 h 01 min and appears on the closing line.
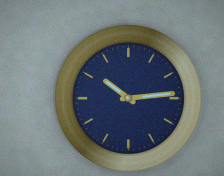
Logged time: 10 h 14 min
